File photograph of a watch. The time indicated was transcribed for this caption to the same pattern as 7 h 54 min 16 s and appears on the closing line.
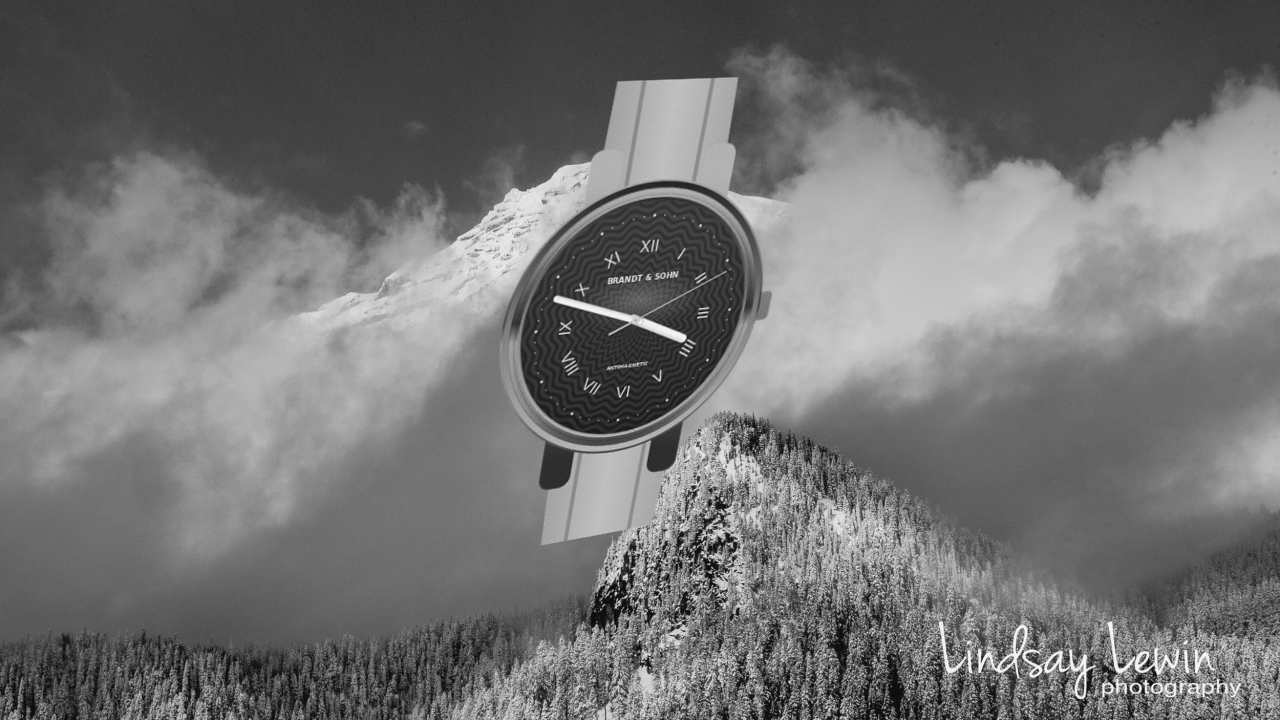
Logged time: 3 h 48 min 11 s
